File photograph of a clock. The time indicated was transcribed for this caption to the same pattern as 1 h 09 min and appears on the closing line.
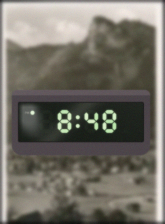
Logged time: 8 h 48 min
